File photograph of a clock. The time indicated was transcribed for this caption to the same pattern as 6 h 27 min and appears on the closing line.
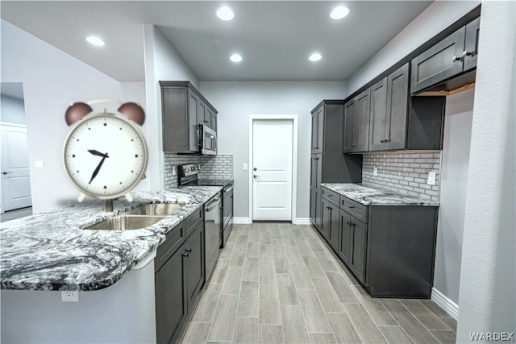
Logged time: 9 h 35 min
